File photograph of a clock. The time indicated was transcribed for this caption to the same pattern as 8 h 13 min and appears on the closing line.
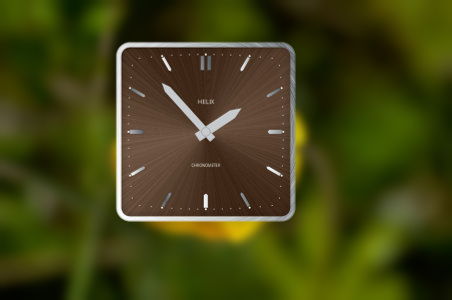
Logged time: 1 h 53 min
